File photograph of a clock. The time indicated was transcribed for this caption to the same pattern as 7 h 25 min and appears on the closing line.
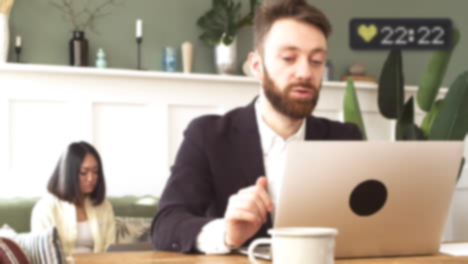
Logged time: 22 h 22 min
